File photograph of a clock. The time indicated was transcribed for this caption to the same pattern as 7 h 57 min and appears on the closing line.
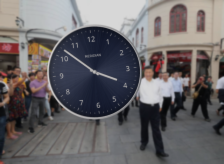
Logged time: 3 h 52 min
